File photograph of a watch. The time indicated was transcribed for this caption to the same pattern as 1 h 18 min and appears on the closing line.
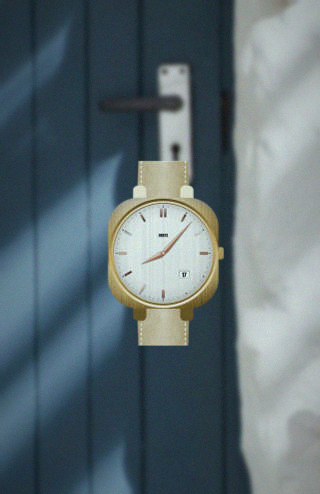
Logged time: 8 h 07 min
